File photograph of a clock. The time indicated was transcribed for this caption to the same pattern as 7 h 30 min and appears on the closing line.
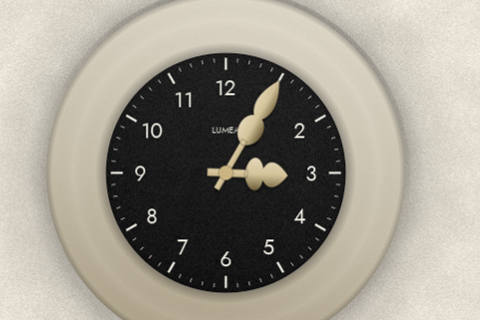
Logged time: 3 h 05 min
